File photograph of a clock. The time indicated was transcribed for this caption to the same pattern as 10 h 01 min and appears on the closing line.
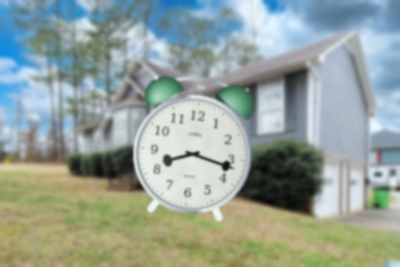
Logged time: 8 h 17 min
